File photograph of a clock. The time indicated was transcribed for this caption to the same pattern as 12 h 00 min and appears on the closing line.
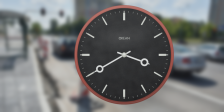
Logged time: 3 h 40 min
